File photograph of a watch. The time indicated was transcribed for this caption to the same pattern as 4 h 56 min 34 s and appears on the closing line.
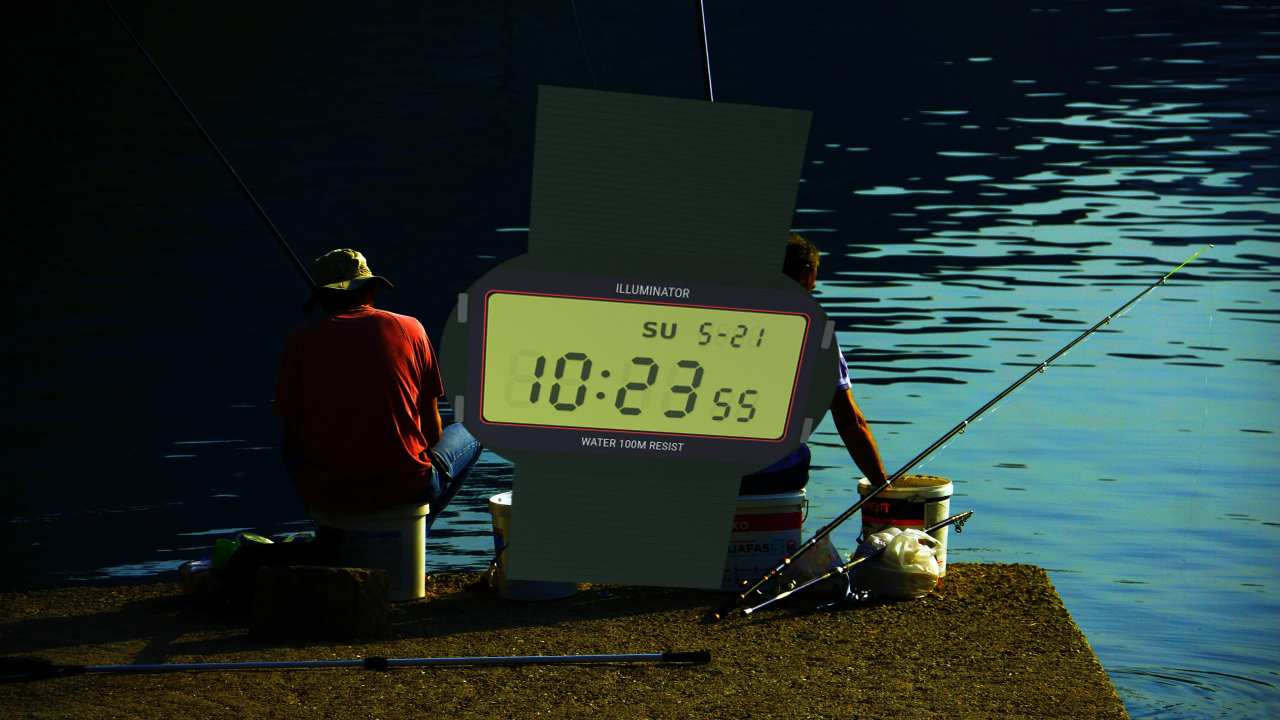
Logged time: 10 h 23 min 55 s
